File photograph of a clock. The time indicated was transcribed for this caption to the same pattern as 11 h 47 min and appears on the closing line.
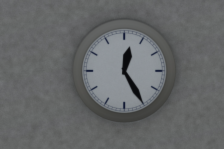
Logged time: 12 h 25 min
